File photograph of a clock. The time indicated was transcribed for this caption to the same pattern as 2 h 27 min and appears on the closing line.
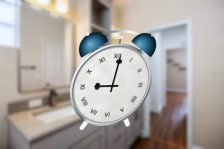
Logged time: 9 h 01 min
